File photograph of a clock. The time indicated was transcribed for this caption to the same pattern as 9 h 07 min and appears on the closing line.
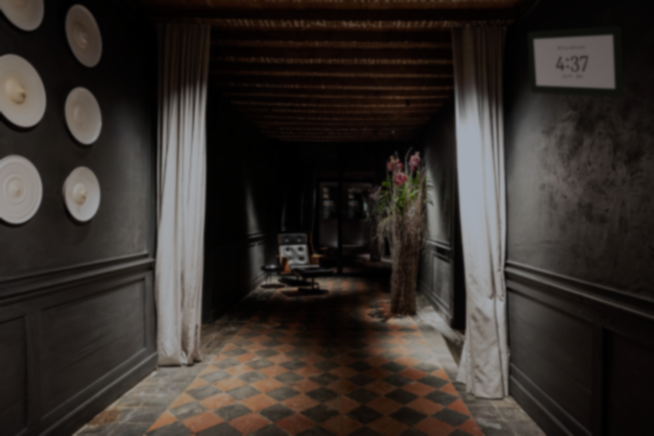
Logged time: 4 h 37 min
